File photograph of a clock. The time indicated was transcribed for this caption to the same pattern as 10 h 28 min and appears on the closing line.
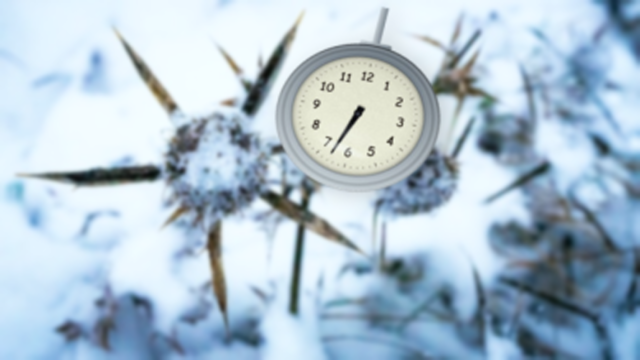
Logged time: 6 h 33 min
